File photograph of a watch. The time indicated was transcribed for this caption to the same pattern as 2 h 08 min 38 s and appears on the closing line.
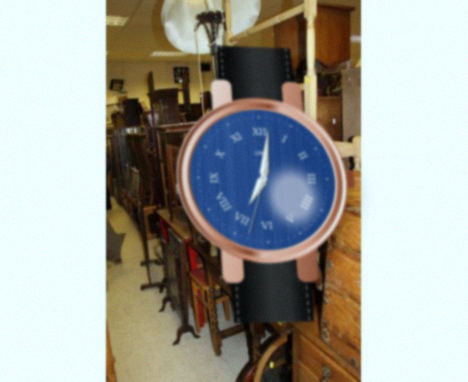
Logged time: 7 h 01 min 33 s
